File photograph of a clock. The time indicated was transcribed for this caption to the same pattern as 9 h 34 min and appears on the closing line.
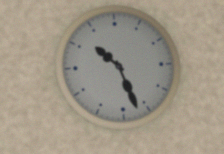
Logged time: 10 h 27 min
